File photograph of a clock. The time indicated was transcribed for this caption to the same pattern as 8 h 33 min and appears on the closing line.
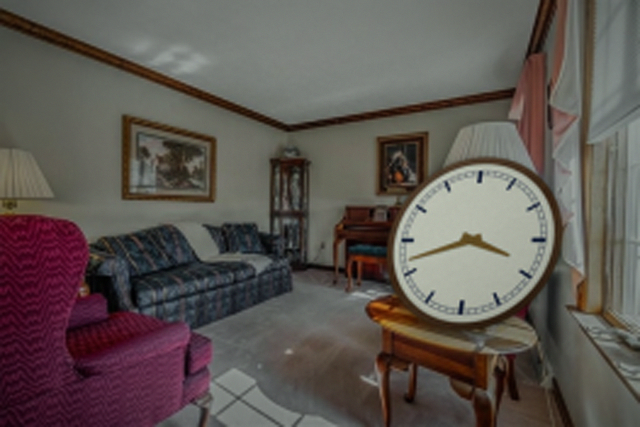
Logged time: 3 h 42 min
